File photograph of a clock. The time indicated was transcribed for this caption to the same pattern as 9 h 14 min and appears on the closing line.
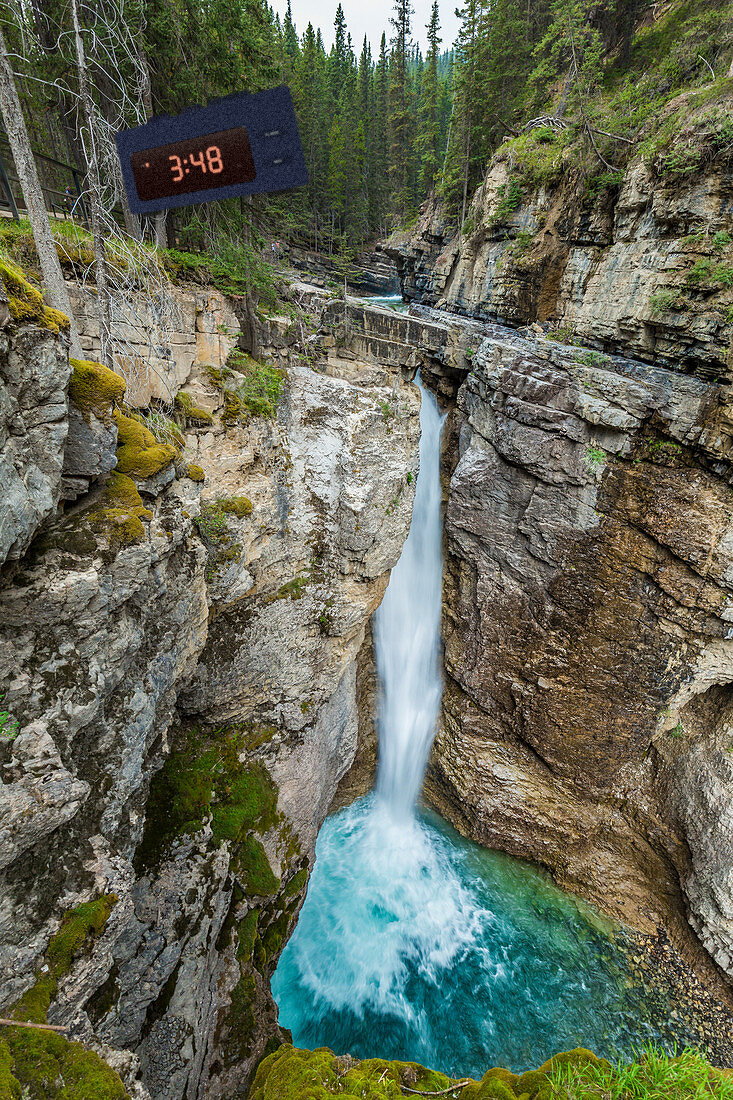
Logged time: 3 h 48 min
